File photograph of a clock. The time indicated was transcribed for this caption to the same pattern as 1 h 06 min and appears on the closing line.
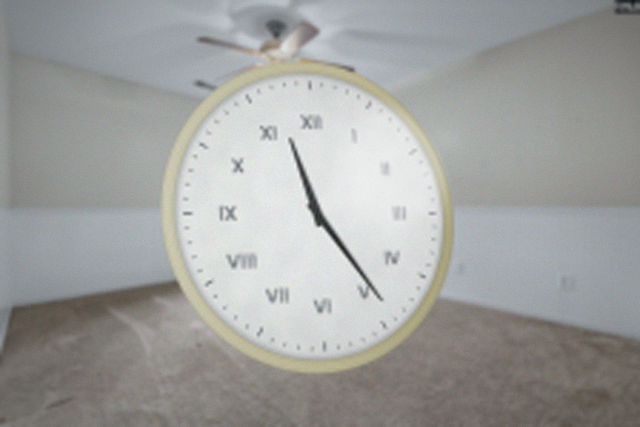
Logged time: 11 h 24 min
